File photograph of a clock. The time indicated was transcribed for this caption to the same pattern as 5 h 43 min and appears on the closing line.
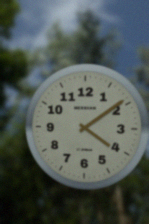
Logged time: 4 h 09 min
